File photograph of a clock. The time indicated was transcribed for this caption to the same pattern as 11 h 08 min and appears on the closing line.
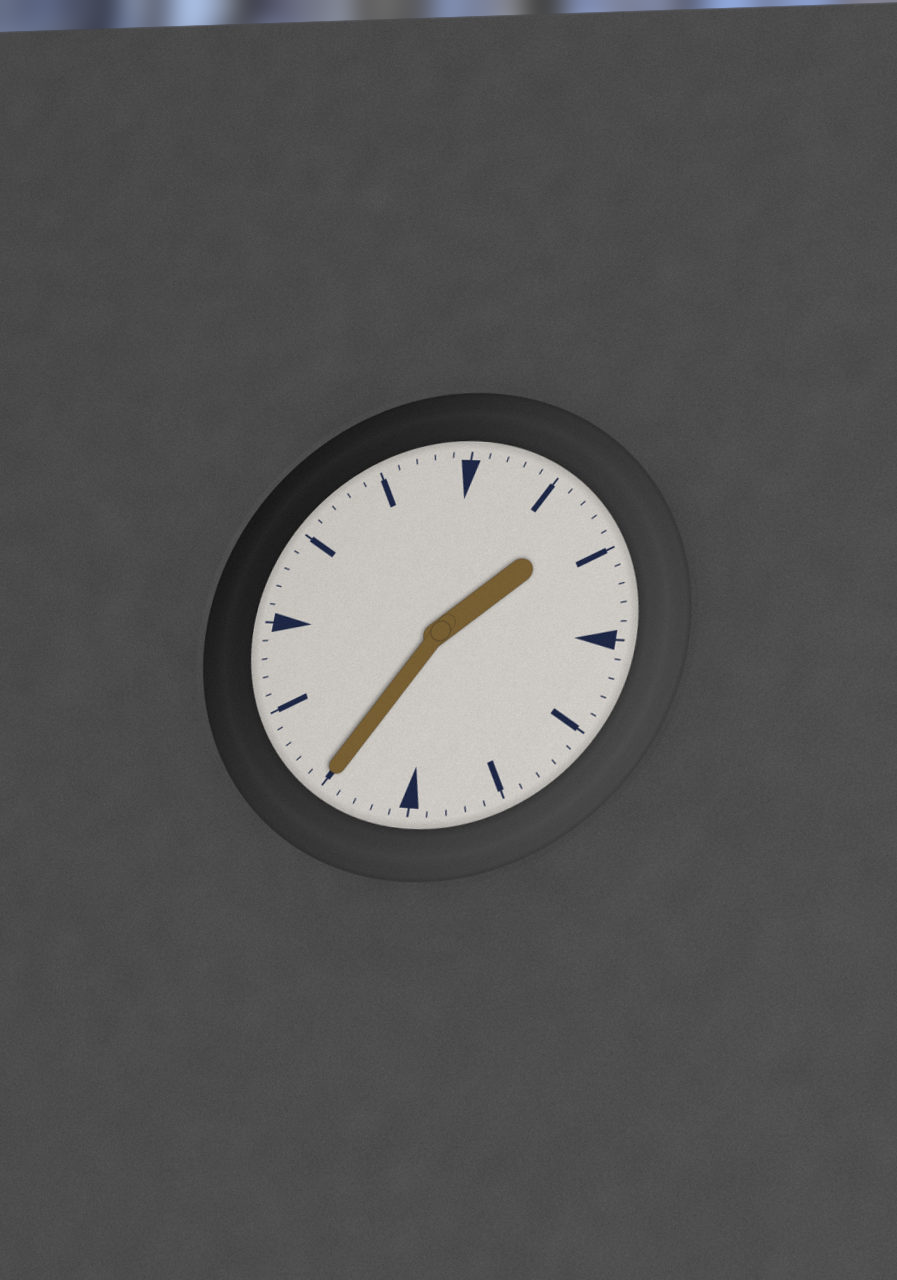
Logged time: 1 h 35 min
